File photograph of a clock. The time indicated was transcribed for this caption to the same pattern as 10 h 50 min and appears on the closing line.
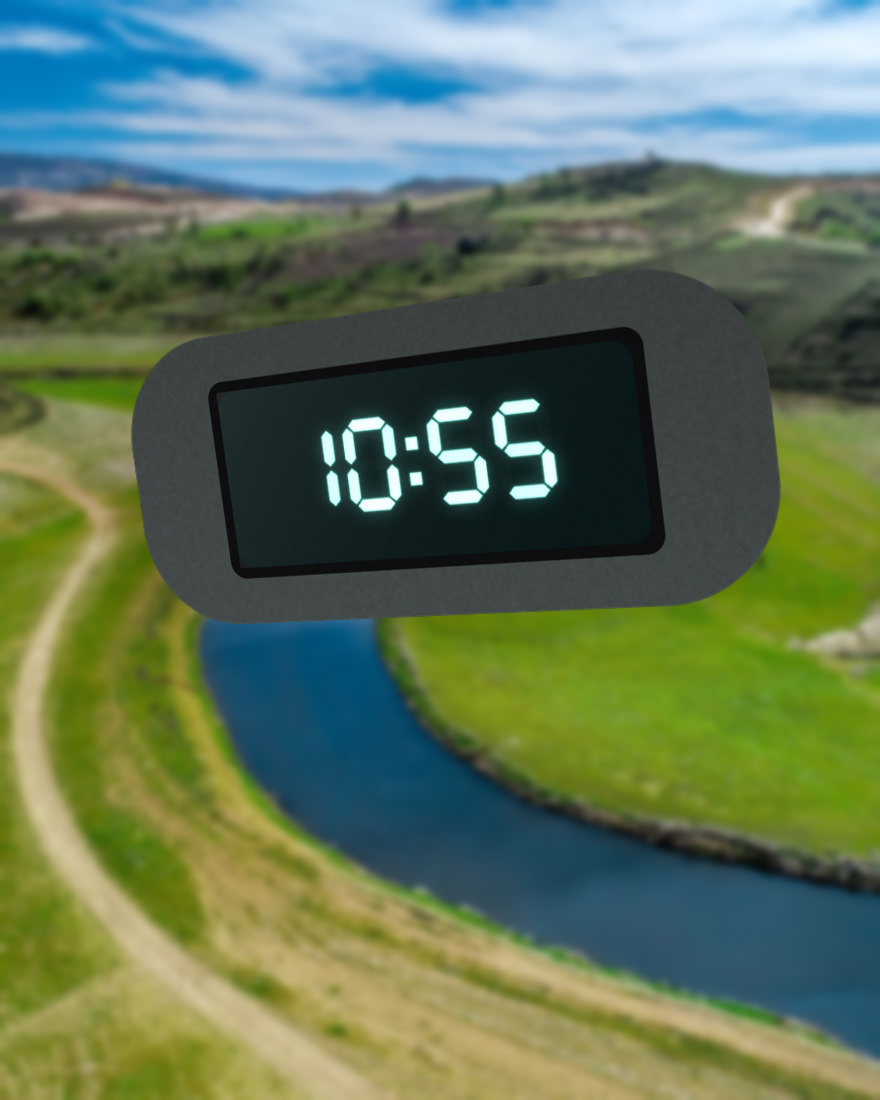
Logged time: 10 h 55 min
